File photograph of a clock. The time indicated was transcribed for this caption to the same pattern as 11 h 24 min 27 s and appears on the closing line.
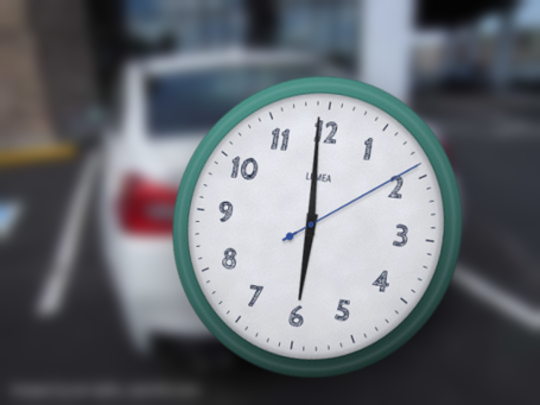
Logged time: 5 h 59 min 09 s
